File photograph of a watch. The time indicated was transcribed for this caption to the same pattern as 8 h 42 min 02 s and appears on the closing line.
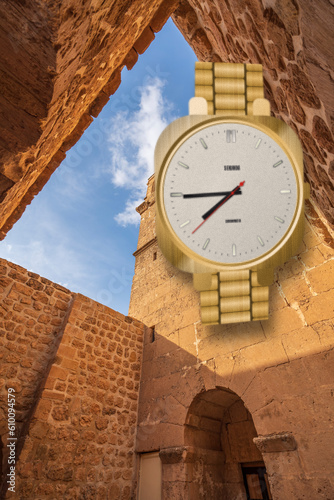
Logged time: 7 h 44 min 38 s
